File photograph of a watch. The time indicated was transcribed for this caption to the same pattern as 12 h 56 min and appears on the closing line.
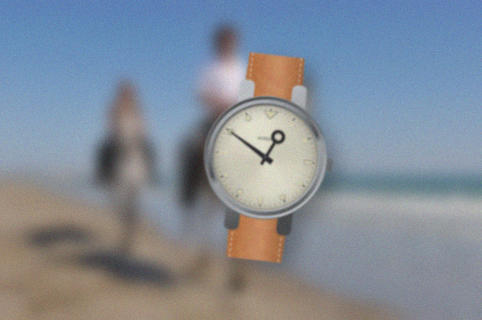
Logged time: 12 h 50 min
